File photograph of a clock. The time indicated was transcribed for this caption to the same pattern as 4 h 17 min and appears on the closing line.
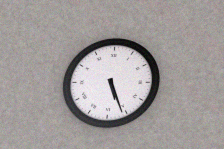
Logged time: 5 h 26 min
